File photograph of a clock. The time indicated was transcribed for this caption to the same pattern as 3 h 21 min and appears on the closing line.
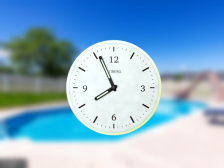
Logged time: 7 h 56 min
